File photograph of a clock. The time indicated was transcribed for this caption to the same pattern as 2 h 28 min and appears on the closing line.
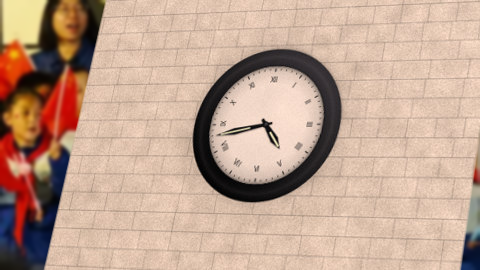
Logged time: 4 h 43 min
